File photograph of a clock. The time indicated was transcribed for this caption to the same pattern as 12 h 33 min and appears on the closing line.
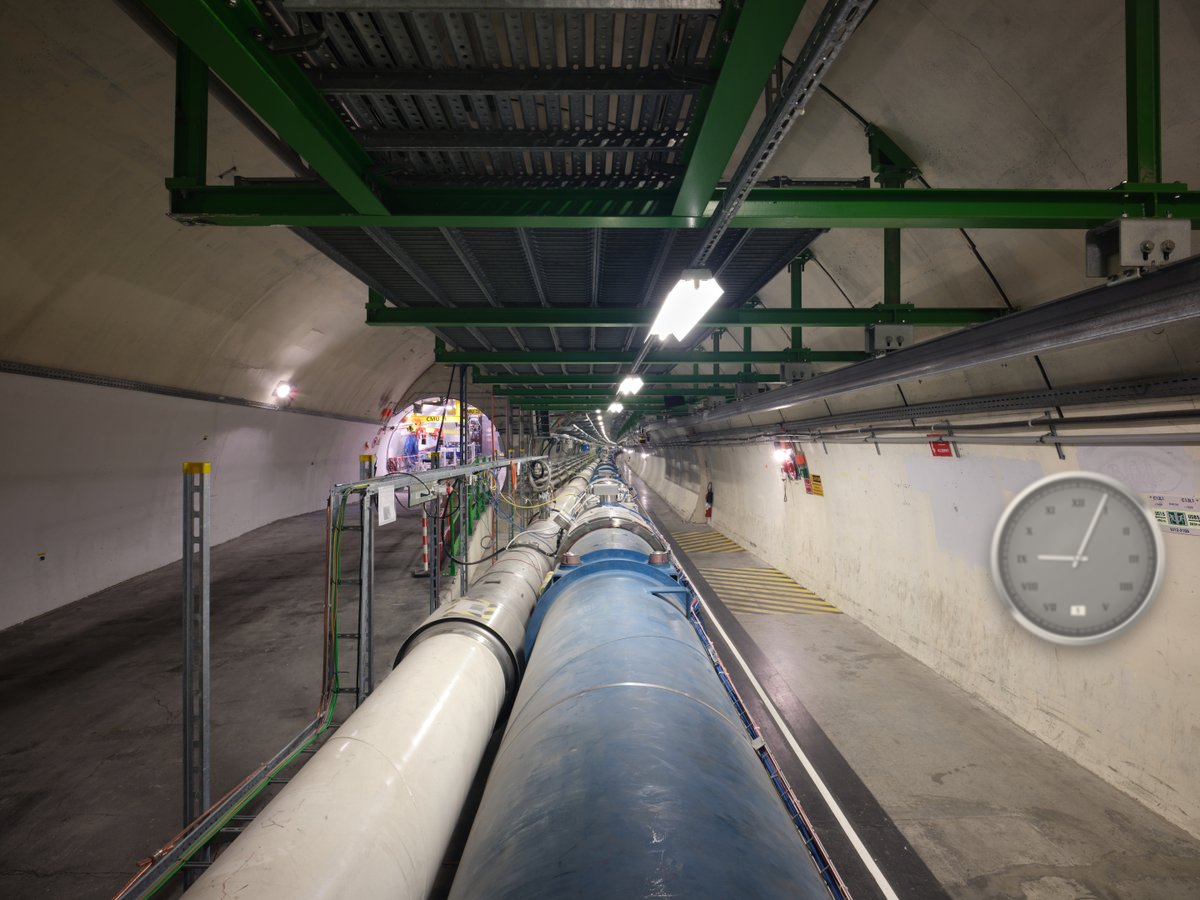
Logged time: 9 h 04 min
